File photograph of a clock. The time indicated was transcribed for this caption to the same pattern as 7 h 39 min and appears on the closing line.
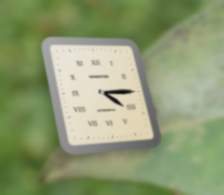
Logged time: 4 h 15 min
